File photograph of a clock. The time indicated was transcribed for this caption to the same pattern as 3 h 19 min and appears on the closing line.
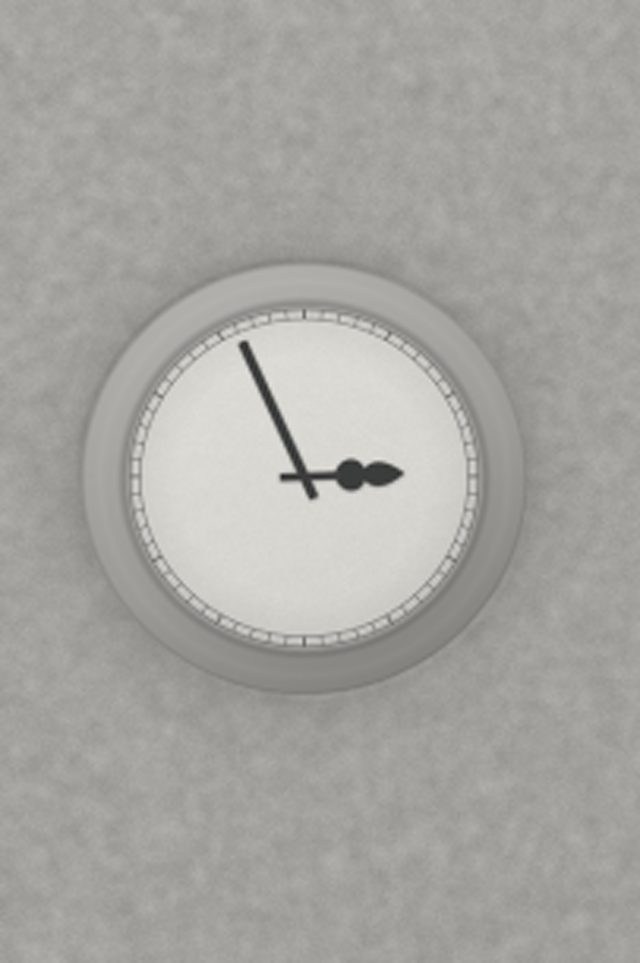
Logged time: 2 h 56 min
